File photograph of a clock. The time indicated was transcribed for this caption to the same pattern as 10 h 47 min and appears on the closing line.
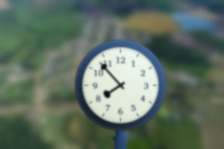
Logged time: 7 h 53 min
